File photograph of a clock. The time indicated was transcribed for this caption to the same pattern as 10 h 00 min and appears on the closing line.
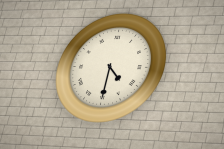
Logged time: 4 h 30 min
